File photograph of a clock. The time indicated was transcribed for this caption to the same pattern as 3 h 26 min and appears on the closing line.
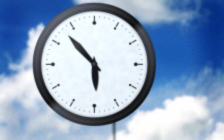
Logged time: 5 h 53 min
